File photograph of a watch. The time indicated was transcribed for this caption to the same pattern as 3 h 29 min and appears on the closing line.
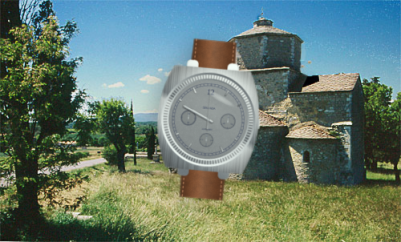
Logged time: 9 h 49 min
